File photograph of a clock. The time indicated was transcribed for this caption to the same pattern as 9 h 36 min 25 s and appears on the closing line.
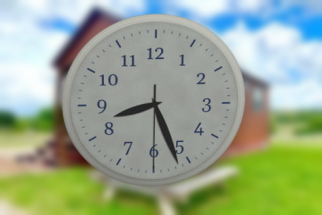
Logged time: 8 h 26 min 30 s
